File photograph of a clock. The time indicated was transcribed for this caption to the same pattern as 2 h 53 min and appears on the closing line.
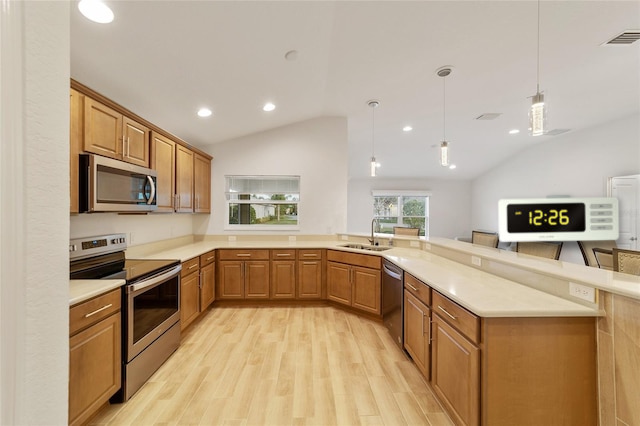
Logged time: 12 h 26 min
